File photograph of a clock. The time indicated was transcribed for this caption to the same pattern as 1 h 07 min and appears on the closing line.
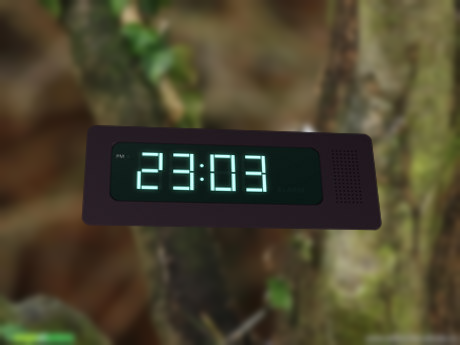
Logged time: 23 h 03 min
